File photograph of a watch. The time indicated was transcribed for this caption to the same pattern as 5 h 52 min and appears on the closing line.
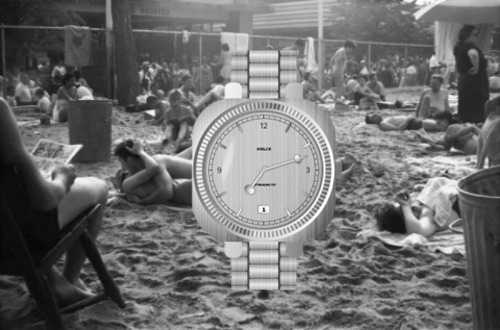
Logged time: 7 h 12 min
